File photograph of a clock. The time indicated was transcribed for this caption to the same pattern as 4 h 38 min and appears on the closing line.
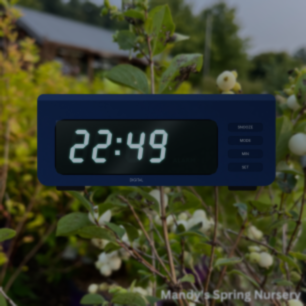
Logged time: 22 h 49 min
